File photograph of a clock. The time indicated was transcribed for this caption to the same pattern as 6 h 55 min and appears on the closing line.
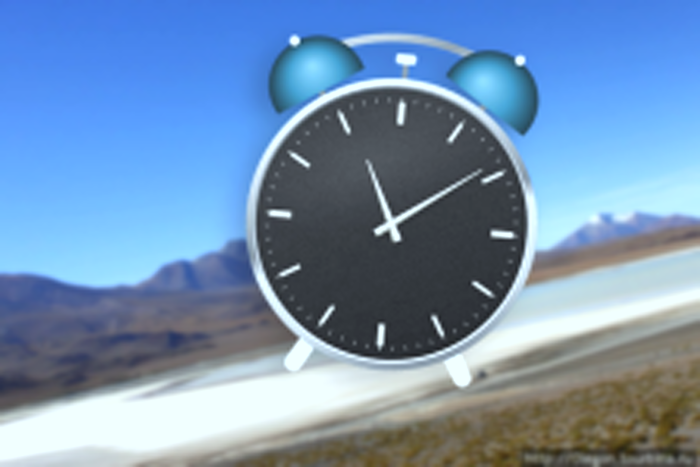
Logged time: 11 h 09 min
